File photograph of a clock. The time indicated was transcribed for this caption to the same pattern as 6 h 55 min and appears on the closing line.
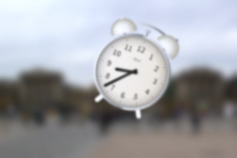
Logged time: 8 h 37 min
